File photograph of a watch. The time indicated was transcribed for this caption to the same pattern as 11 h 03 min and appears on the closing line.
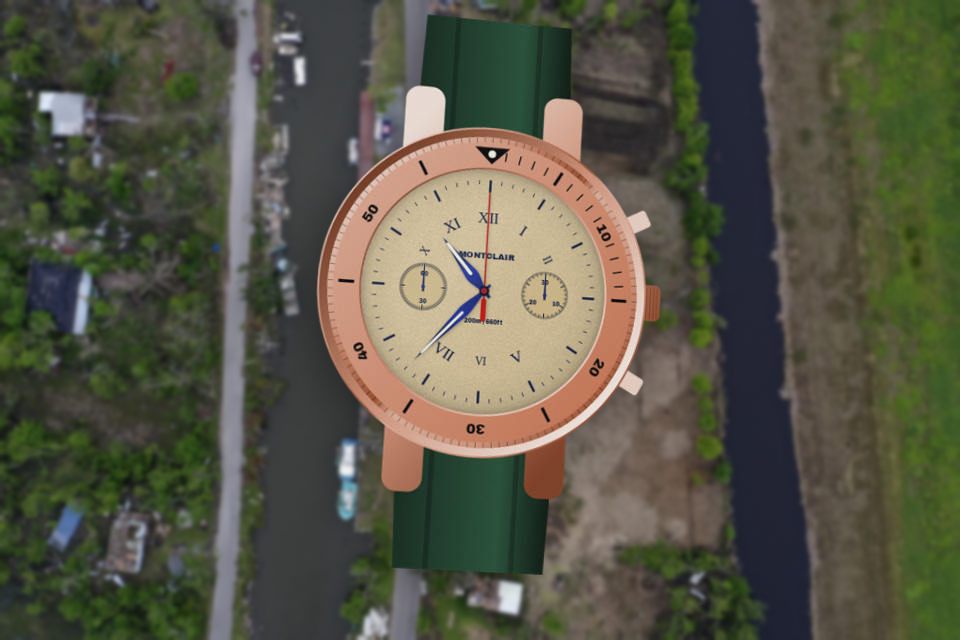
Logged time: 10 h 37 min
